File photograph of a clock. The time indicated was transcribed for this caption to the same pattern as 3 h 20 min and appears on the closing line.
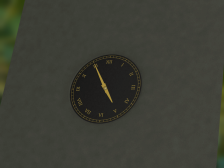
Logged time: 4 h 55 min
